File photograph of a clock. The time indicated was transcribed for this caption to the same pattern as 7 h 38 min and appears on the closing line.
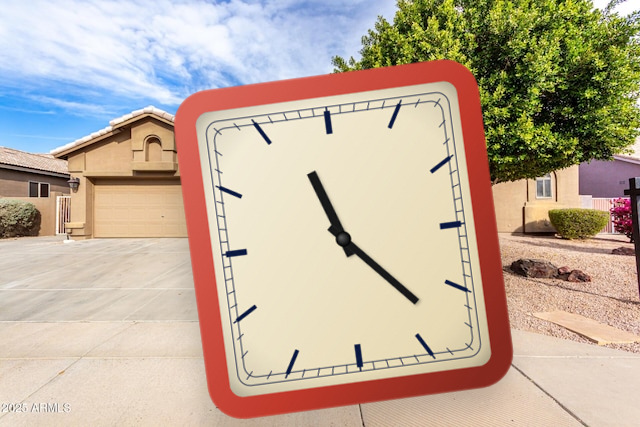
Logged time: 11 h 23 min
